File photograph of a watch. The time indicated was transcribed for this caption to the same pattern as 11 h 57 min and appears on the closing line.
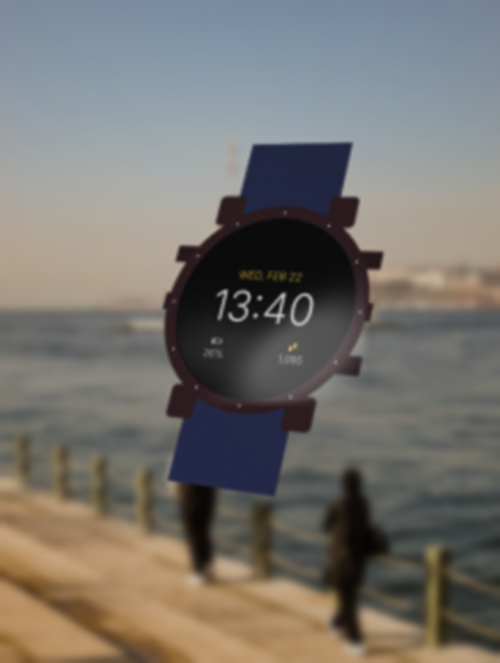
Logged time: 13 h 40 min
